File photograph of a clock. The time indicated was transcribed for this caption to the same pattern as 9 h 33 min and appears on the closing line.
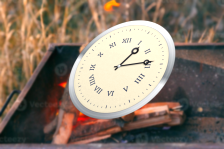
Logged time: 1 h 14 min
